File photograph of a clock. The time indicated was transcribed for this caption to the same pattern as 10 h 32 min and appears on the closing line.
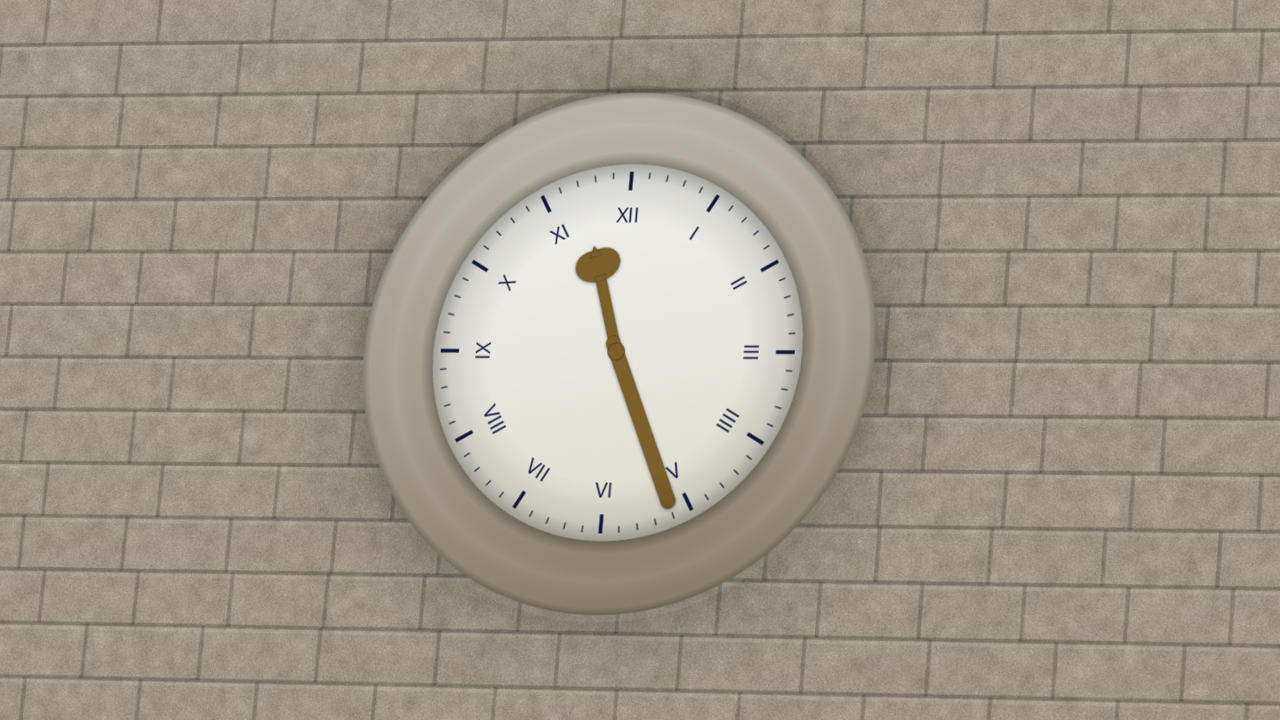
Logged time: 11 h 26 min
